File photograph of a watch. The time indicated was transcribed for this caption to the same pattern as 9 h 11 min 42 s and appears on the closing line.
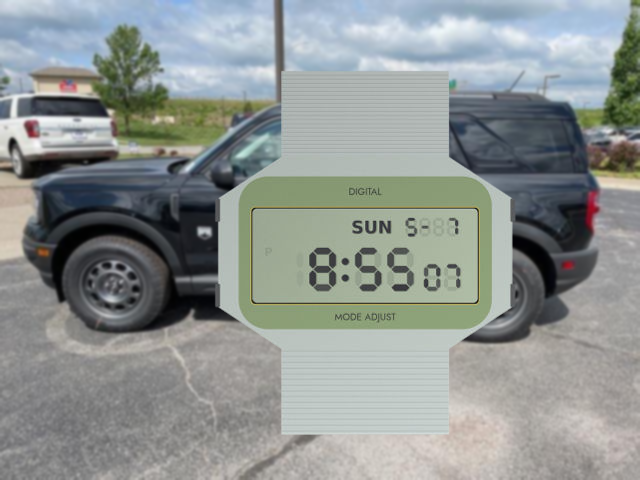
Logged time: 8 h 55 min 07 s
